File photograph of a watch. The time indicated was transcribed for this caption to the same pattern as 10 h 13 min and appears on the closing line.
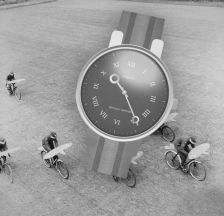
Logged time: 10 h 24 min
